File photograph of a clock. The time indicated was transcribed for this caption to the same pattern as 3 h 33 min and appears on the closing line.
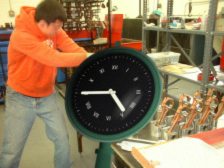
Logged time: 4 h 45 min
